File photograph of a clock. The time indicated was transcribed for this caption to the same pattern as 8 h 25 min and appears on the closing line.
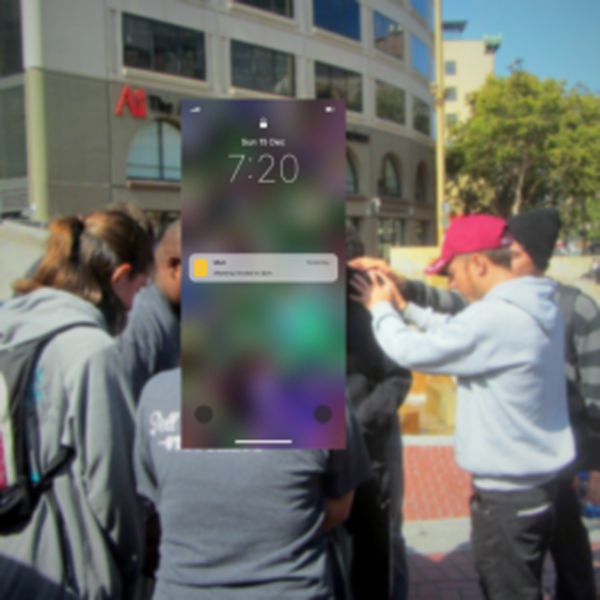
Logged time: 7 h 20 min
